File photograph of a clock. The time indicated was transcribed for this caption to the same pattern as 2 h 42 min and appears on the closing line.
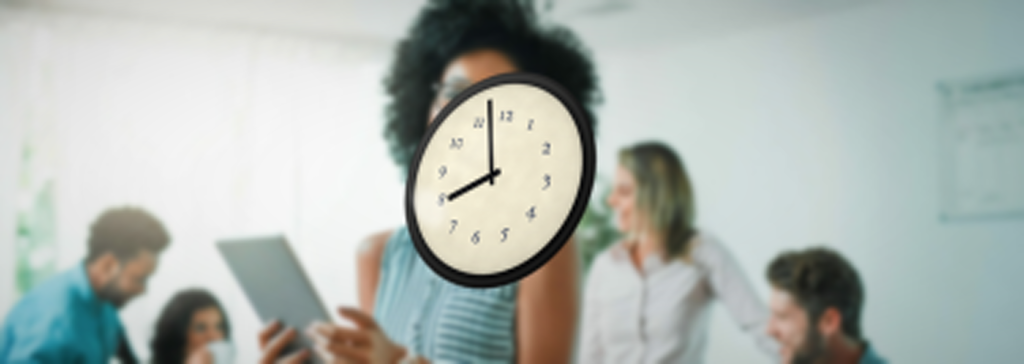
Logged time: 7 h 57 min
